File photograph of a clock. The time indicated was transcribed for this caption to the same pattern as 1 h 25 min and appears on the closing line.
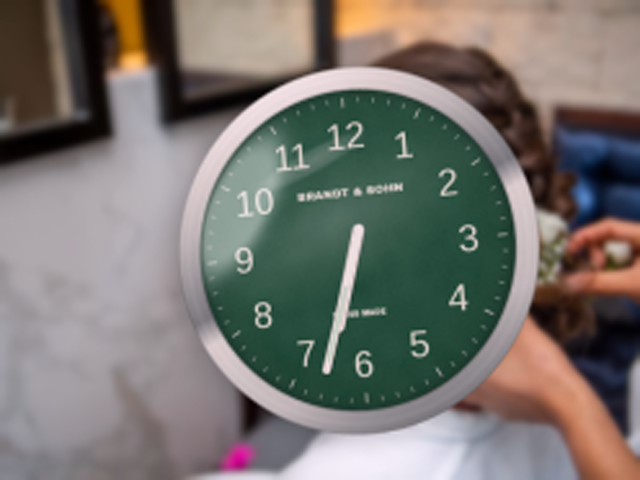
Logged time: 6 h 33 min
